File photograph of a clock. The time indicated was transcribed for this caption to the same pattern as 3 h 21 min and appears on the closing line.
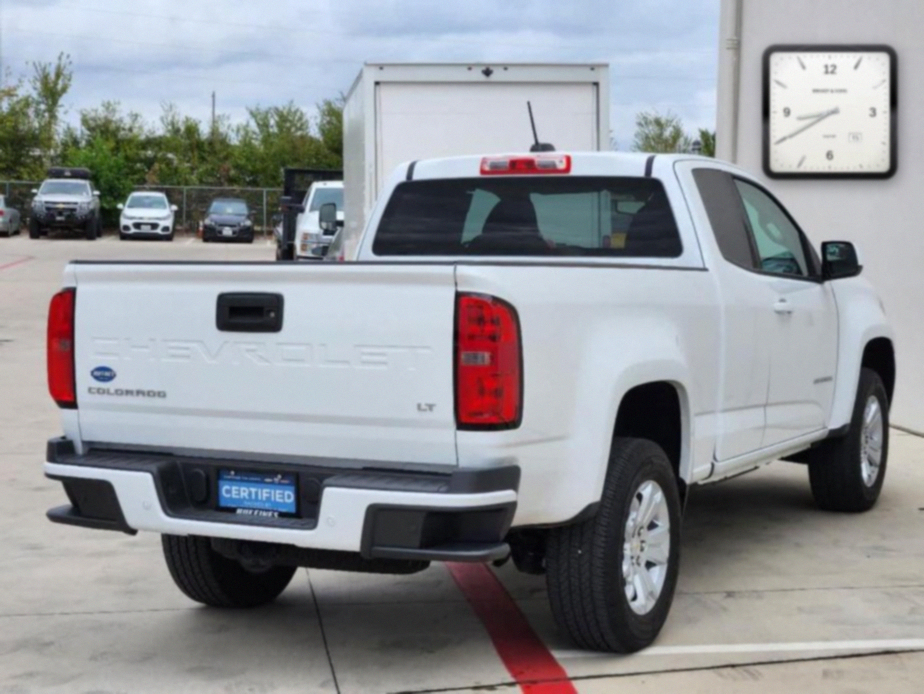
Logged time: 8 h 40 min
